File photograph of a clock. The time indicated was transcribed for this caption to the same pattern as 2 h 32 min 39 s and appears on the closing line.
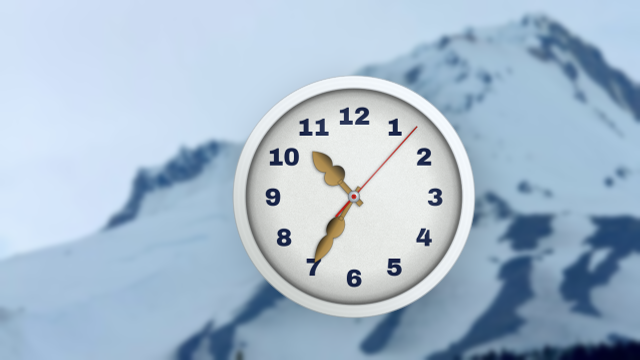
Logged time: 10 h 35 min 07 s
